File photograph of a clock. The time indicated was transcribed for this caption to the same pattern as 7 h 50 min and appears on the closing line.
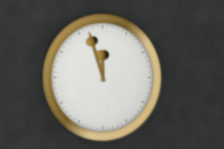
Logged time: 11 h 57 min
